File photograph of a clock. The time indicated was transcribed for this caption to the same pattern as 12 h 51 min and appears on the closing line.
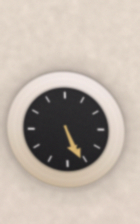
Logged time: 5 h 26 min
